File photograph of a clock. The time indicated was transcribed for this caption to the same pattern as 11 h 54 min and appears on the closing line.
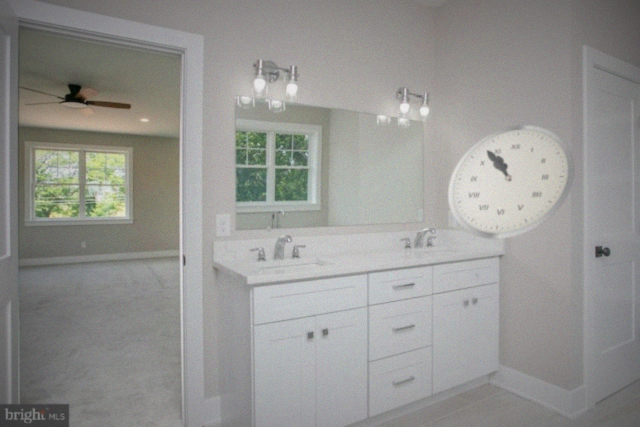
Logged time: 10 h 53 min
